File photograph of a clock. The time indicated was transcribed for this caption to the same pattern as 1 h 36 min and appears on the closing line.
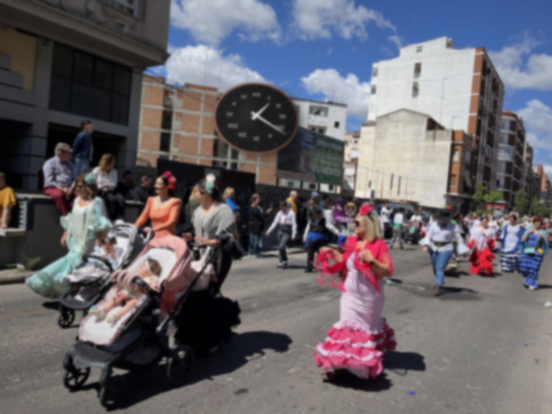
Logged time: 1 h 21 min
